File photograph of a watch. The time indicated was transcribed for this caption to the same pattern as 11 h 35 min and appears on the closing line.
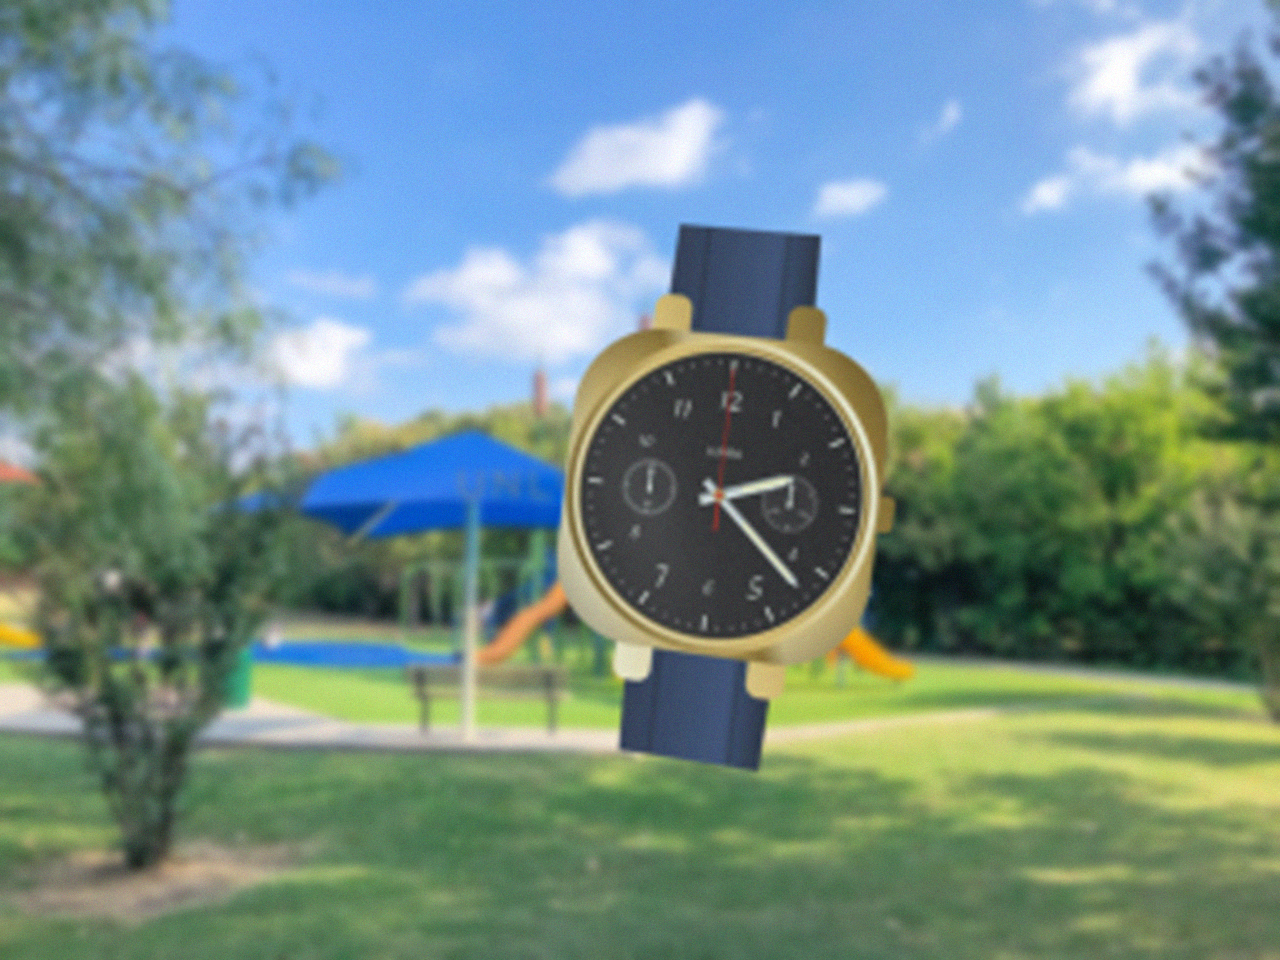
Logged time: 2 h 22 min
